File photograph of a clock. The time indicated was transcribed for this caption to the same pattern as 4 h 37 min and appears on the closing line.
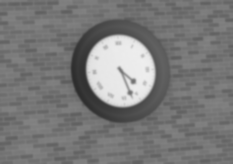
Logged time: 4 h 27 min
